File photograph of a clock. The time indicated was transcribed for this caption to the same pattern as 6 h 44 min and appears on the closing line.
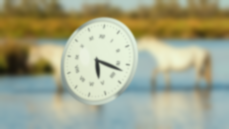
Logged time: 5 h 17 min
